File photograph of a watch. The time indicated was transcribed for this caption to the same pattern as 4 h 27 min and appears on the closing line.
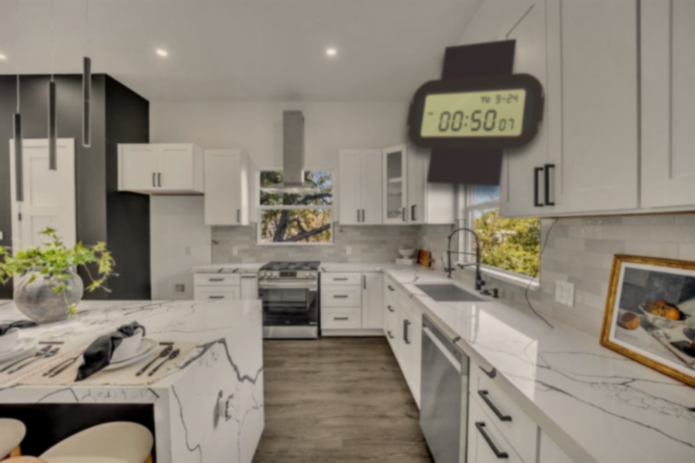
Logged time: 0 h 50 min
